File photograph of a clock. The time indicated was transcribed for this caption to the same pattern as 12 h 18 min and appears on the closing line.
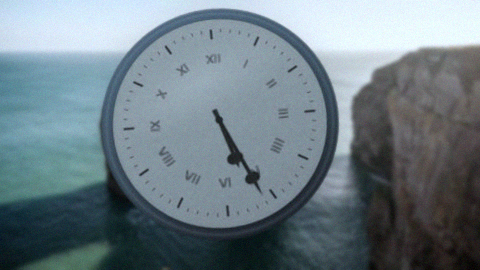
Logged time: 5 h 26 min
